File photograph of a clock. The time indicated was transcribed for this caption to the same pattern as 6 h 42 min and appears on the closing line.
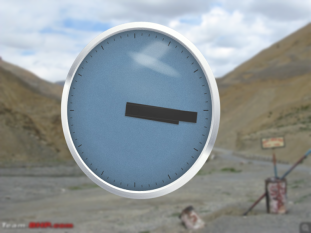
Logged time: 3 h 16 min
